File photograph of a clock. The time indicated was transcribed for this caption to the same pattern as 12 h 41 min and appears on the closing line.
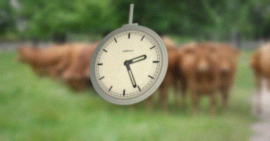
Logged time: 2 h 26 min
